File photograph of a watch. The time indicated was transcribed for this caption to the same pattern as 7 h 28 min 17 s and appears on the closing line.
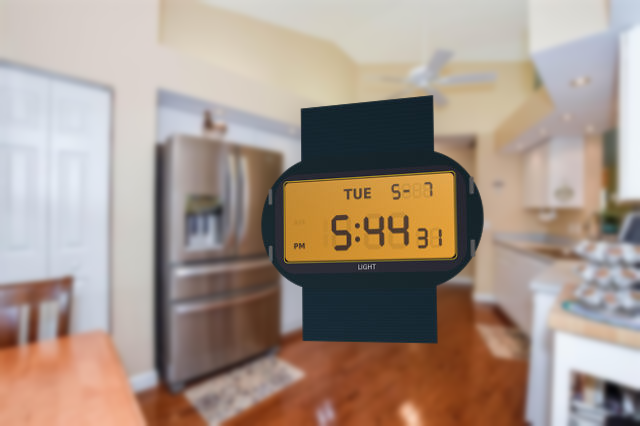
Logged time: 5 h 44 min 31 s
